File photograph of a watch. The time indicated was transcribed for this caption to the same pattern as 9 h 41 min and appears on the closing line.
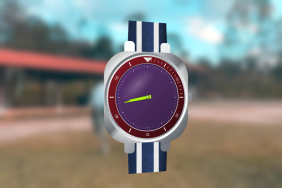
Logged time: 8 h 43 min
